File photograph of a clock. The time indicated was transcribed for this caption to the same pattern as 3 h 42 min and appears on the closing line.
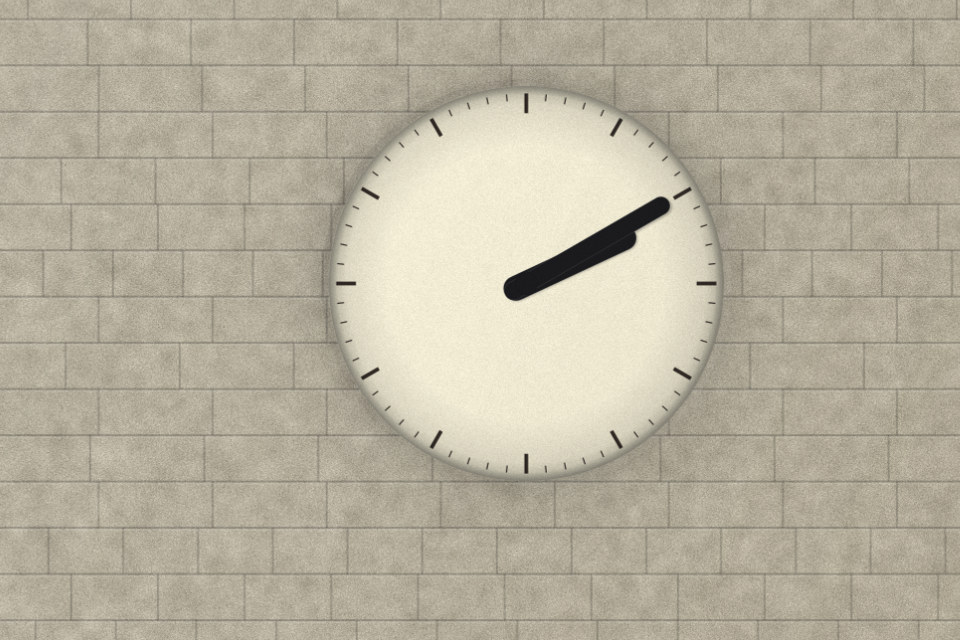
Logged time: 2 h 10 min
